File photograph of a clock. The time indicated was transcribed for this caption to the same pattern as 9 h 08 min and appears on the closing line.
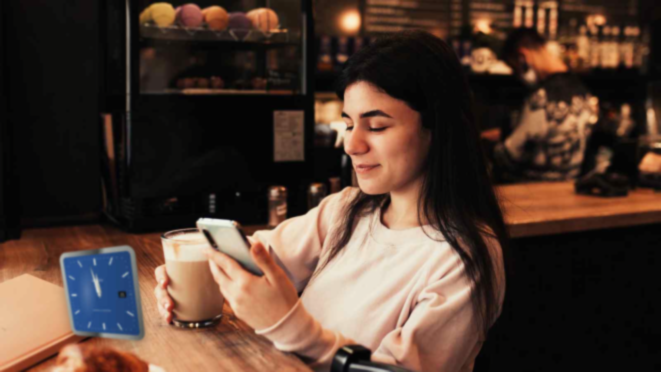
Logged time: 11 h 58 min
